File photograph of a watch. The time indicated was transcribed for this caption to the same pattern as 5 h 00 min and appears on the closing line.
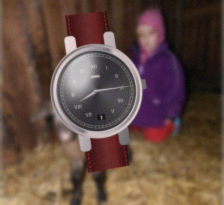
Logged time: 8 h 15 min
